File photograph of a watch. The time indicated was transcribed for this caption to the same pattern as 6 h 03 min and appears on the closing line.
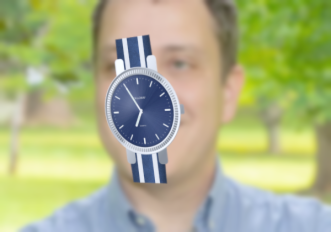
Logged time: 6 h 55 min
